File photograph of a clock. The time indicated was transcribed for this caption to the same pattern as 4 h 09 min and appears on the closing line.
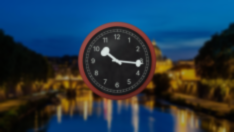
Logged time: 10 h 16 min
